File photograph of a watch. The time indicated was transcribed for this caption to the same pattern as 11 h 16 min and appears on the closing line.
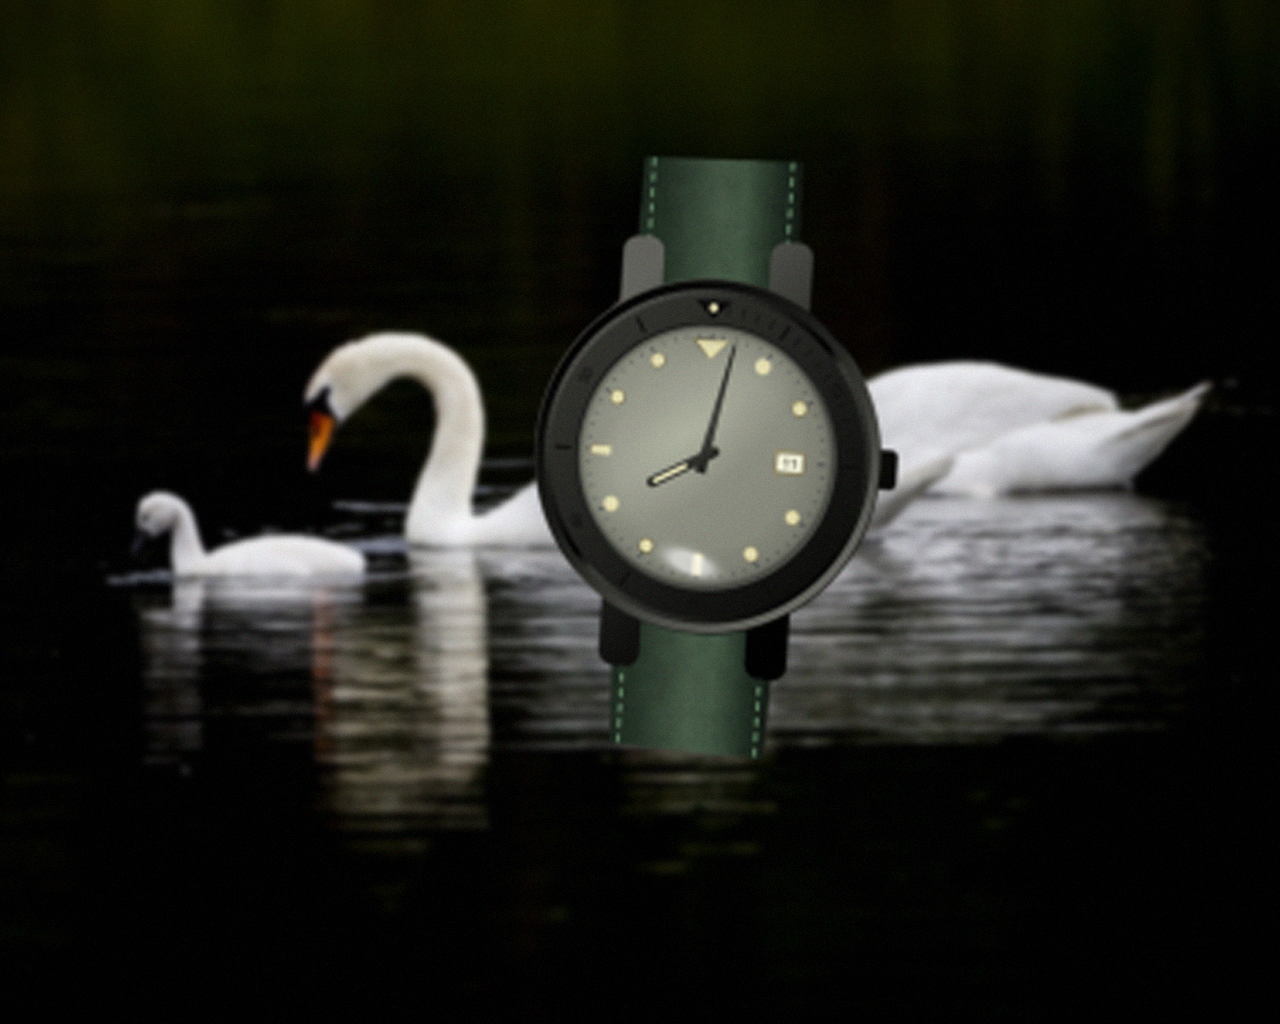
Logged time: 8 h 02 min
